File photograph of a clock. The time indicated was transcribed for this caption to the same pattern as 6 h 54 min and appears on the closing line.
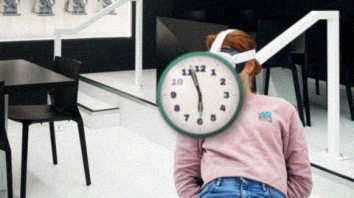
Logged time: 5 h 57 min
